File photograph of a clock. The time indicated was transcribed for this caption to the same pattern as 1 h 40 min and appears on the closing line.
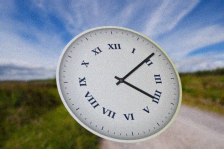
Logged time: 4 h 09 min
